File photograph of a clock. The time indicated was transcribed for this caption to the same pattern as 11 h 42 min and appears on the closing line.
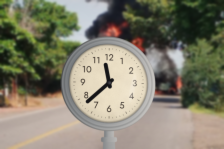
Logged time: 11 h 38 min
